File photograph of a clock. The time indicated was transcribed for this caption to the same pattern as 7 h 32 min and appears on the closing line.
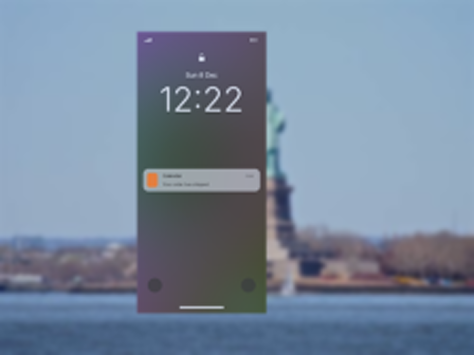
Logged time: 12 h 22 min
